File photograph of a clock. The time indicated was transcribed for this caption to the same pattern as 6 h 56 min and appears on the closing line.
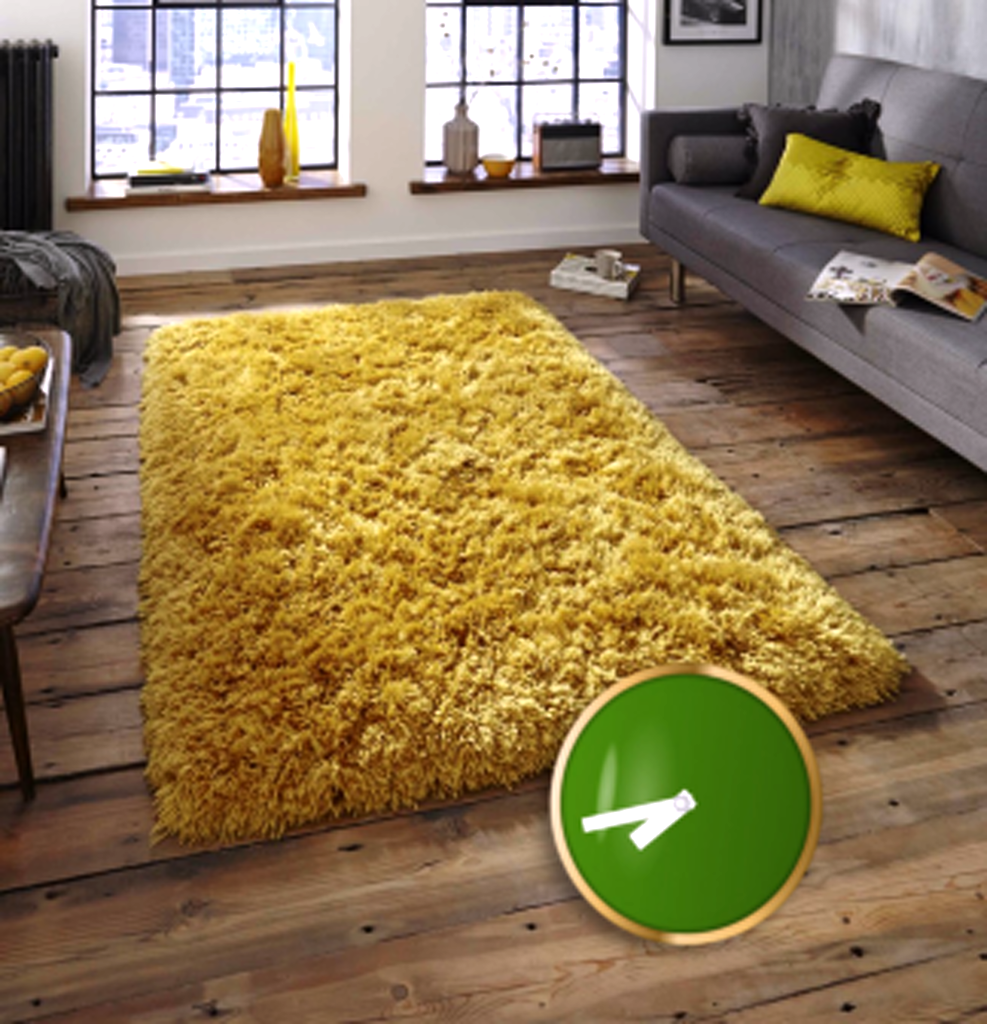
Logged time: 7 h 43 min
